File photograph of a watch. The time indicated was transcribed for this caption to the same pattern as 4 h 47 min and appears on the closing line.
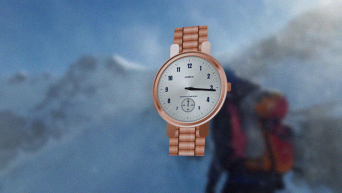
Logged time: 3 h 16 min
